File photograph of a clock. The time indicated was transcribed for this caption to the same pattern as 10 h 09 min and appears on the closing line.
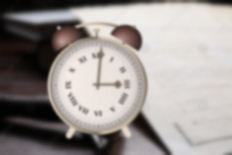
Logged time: 3 h 01 min
